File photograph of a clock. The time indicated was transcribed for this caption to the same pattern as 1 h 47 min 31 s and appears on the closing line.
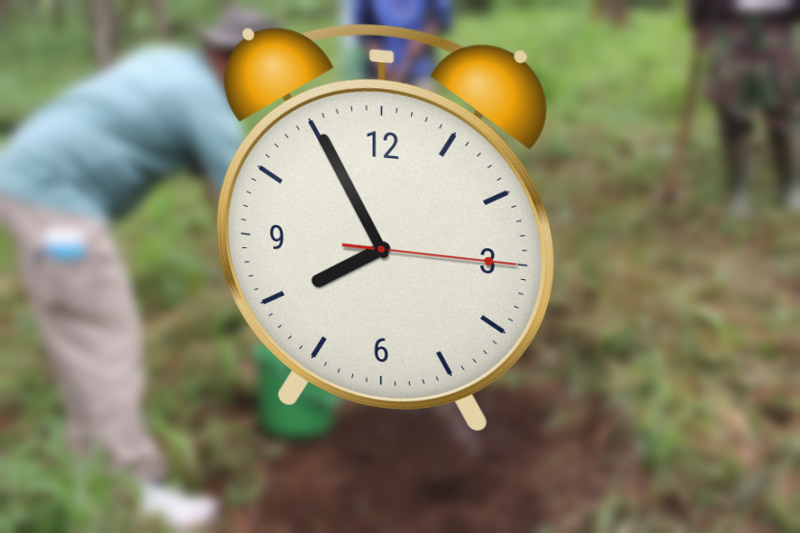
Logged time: 7 h 55 min 15 s
